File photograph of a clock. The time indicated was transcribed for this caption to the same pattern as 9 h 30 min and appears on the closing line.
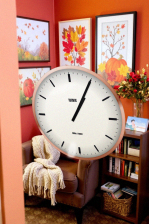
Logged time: 1 h 05 min
